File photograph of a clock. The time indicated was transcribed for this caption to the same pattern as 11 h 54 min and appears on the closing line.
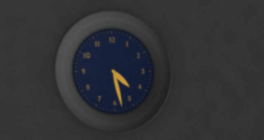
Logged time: 4 h 28 min
